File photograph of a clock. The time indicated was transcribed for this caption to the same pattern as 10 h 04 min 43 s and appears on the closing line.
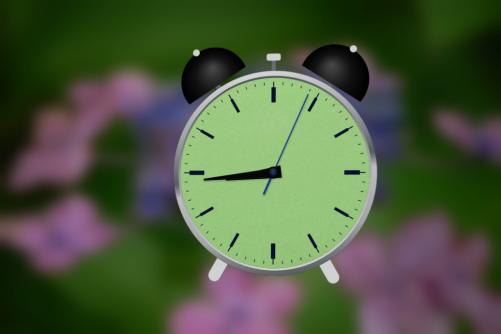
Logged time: 8 h 44 min 04 s
